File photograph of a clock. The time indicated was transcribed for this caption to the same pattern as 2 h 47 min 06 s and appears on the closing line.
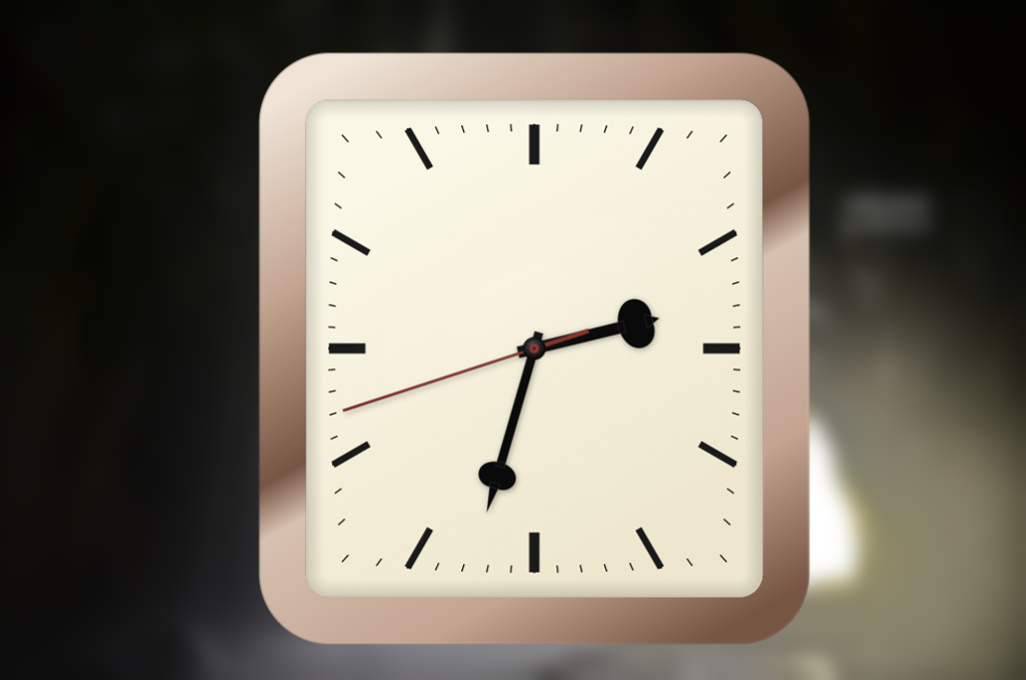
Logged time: 2 h 32 min 42 s
